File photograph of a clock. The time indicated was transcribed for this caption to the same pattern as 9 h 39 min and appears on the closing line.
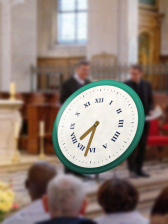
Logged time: 7 h 32 min
